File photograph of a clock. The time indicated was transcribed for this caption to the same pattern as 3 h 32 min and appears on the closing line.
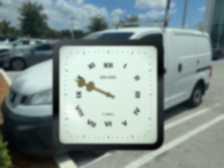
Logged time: 9 h 49 min
